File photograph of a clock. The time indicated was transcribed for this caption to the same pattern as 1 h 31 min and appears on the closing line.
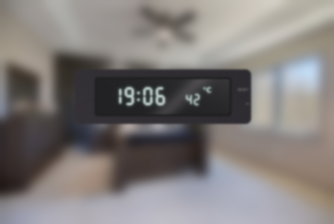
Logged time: 19 h 06 min
